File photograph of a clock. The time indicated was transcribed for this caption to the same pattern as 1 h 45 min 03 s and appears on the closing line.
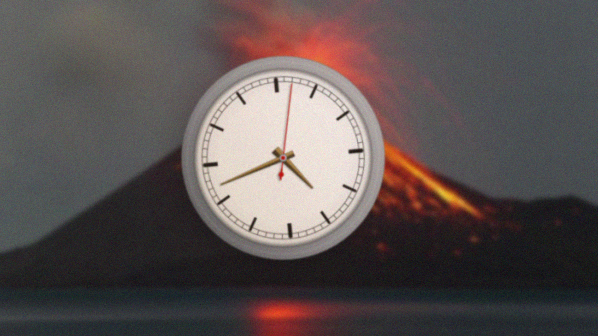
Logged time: 4 h 42 min 02 s
